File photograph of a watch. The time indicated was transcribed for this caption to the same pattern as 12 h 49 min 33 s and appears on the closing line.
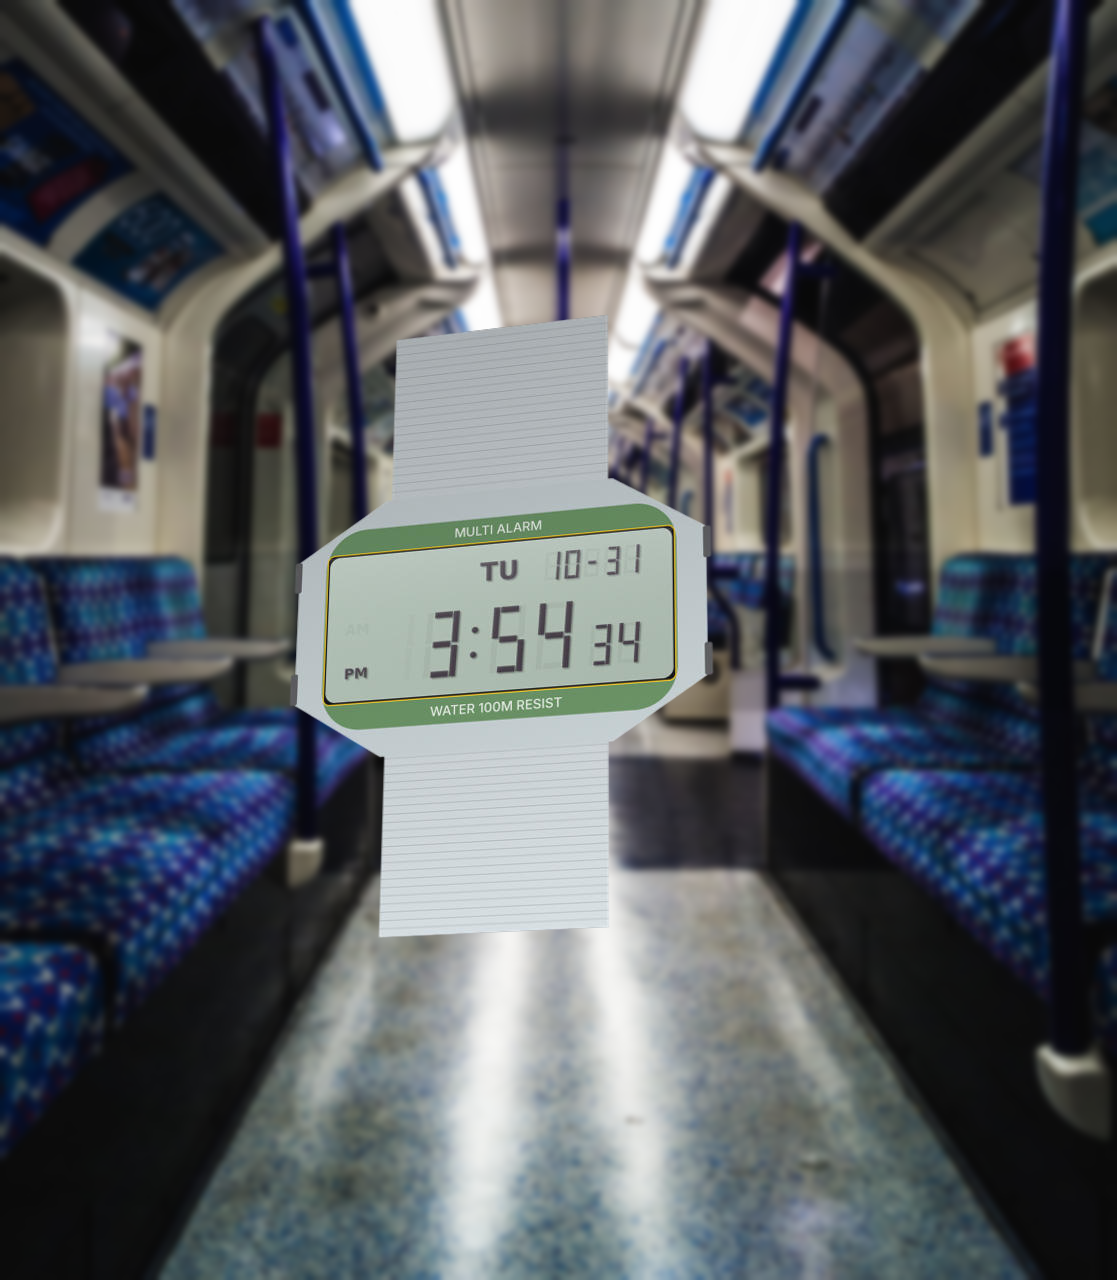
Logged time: 3 h 54 min 34 s
